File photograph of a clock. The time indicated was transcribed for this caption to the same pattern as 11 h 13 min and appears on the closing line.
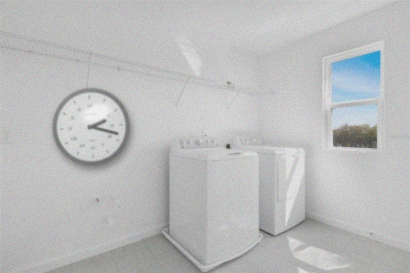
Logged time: 2 h 18 min
